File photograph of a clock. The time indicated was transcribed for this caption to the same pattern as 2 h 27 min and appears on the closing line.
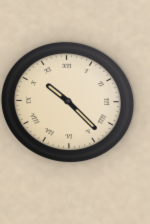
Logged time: 10 h 23 min
